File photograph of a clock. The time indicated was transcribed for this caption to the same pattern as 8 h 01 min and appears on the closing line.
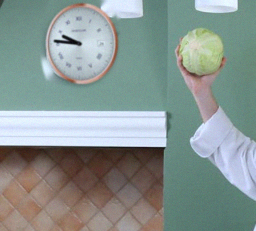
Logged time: 9 h 46 min
